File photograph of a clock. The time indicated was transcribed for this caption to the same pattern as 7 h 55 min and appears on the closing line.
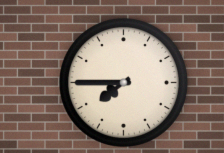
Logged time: 7 h 45 min
